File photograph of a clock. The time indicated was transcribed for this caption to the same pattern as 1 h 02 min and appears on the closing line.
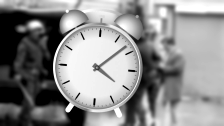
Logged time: 4 h 08 min
